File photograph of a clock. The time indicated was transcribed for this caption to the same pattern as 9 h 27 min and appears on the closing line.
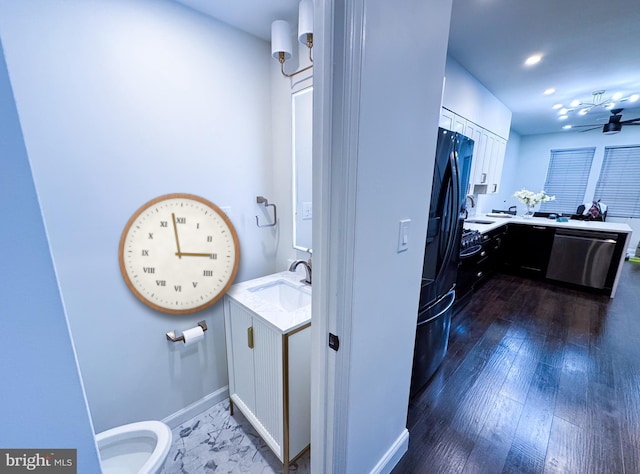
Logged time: 2 h 58 min
